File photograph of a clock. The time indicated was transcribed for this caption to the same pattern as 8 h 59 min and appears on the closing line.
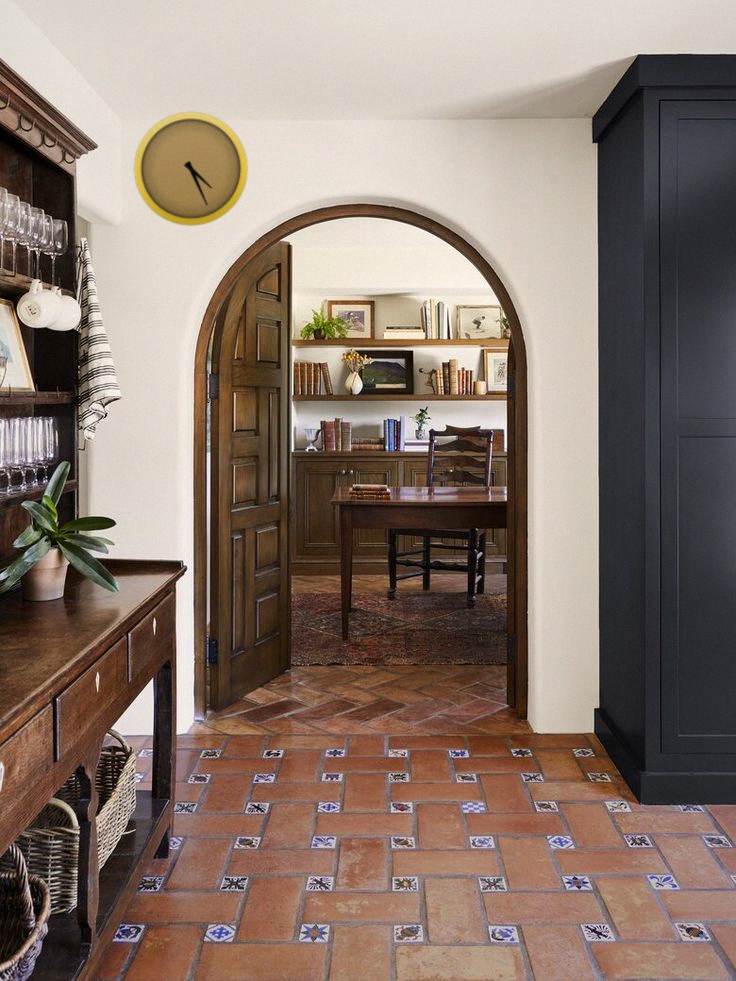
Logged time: 4 h 26 min
